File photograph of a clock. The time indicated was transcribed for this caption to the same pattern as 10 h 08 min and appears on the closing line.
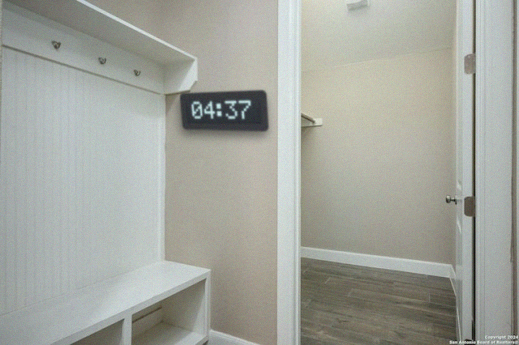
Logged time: 4 h 37 min
